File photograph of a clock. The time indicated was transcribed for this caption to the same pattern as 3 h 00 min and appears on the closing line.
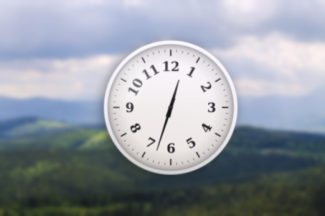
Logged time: 12 h 33 min
